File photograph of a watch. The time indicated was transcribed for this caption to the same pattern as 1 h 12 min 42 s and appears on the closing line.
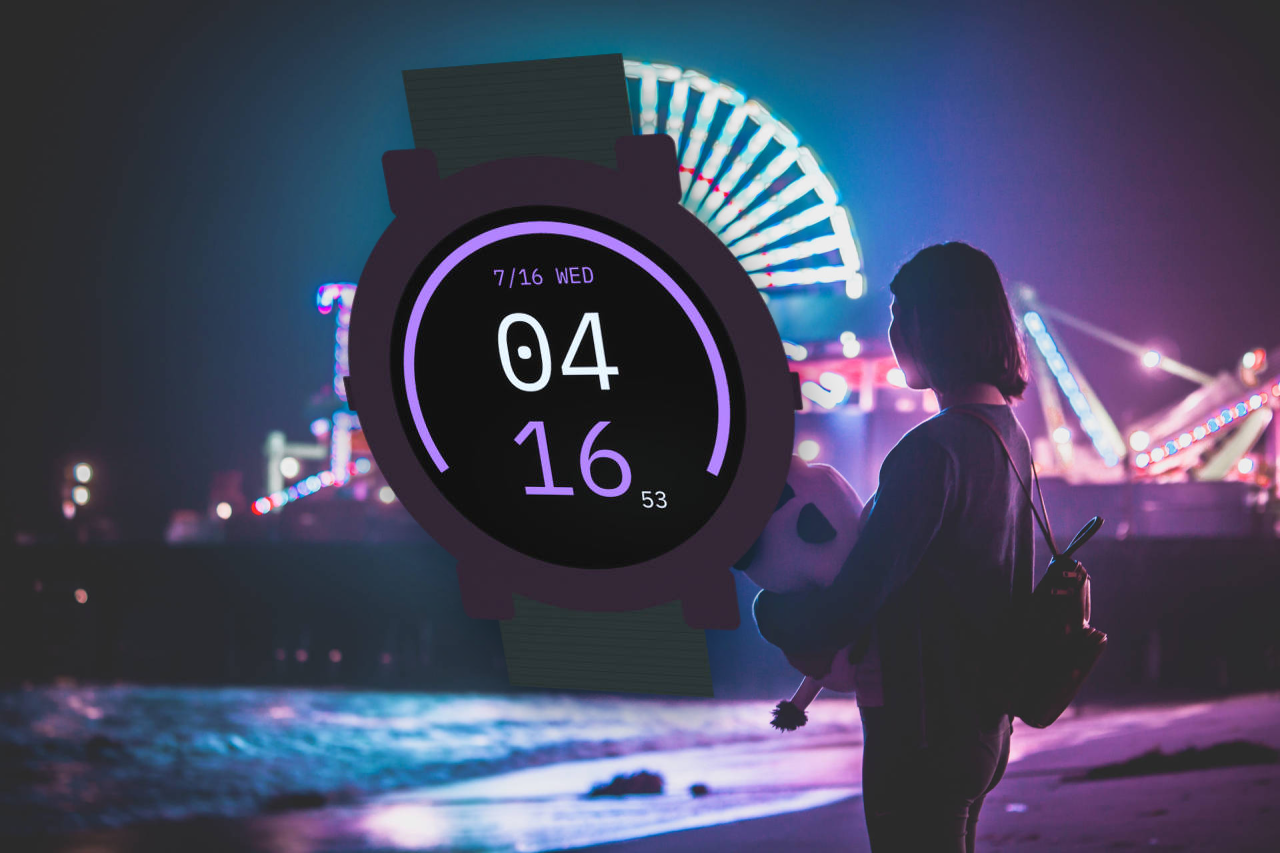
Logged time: 4 h 16 min 53 s
